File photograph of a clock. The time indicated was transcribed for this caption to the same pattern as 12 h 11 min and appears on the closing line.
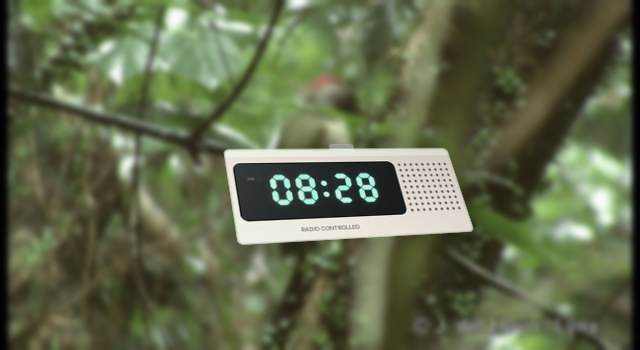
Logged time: 8 h 28 min
